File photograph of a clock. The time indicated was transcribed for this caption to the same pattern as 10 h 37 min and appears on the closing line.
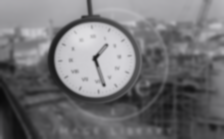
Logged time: 1 h 28 min
